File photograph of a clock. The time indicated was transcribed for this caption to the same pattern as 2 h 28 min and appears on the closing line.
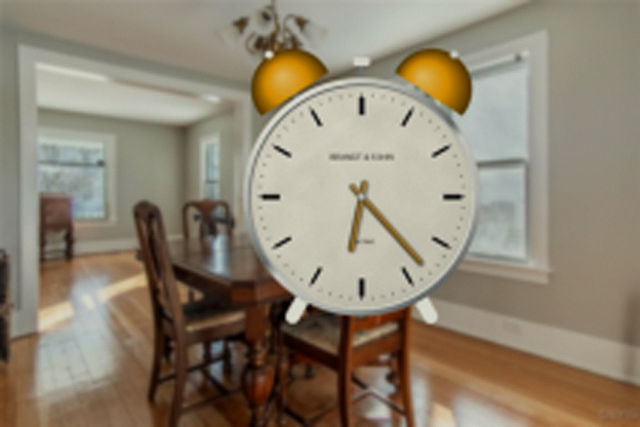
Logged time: 6 h 23 min
